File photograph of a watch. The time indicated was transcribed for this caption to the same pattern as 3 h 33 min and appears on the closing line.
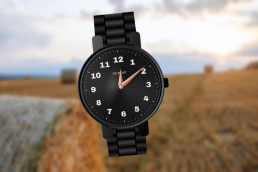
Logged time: 12 h 09 min
